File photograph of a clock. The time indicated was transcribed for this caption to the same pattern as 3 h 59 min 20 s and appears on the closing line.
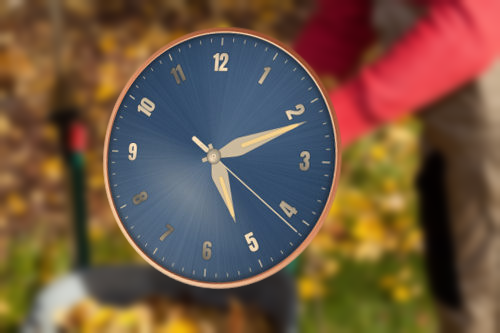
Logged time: 5 h 11 min 21 s
